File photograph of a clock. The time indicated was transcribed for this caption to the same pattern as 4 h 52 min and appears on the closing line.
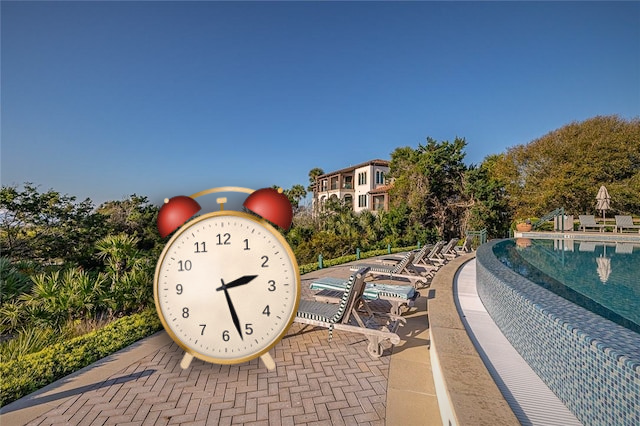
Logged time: 2 h 27 min
